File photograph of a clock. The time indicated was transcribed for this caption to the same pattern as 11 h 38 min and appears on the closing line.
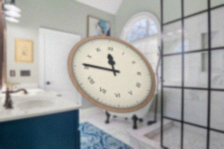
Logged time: 11 h 46 min
